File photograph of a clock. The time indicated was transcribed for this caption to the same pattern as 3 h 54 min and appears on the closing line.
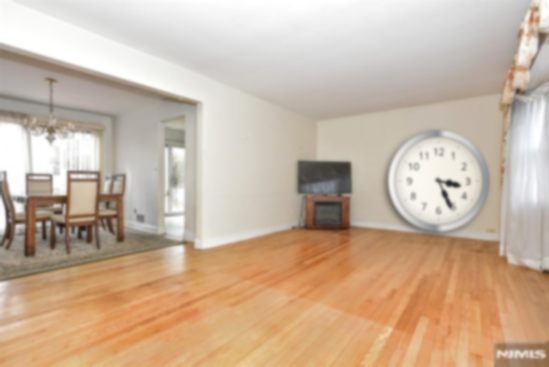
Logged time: 3 h 26 min
